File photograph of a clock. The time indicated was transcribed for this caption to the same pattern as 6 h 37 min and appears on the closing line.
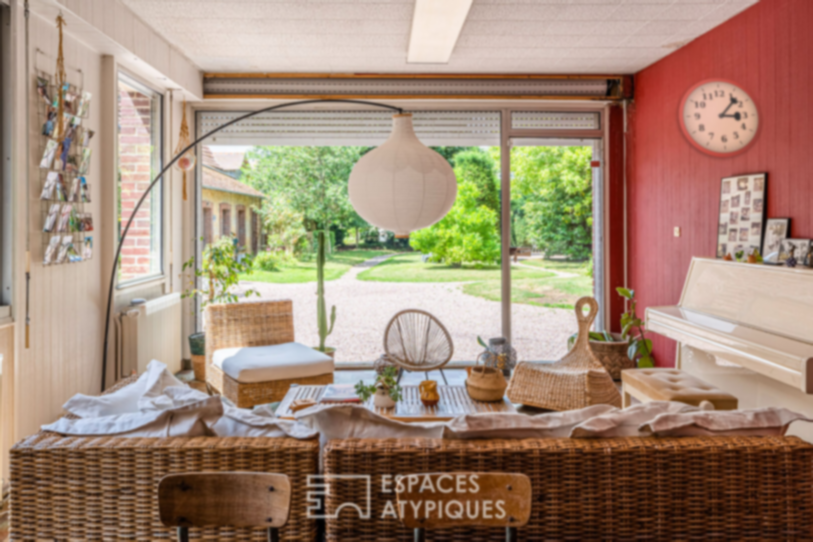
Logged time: 3 h 07 min
